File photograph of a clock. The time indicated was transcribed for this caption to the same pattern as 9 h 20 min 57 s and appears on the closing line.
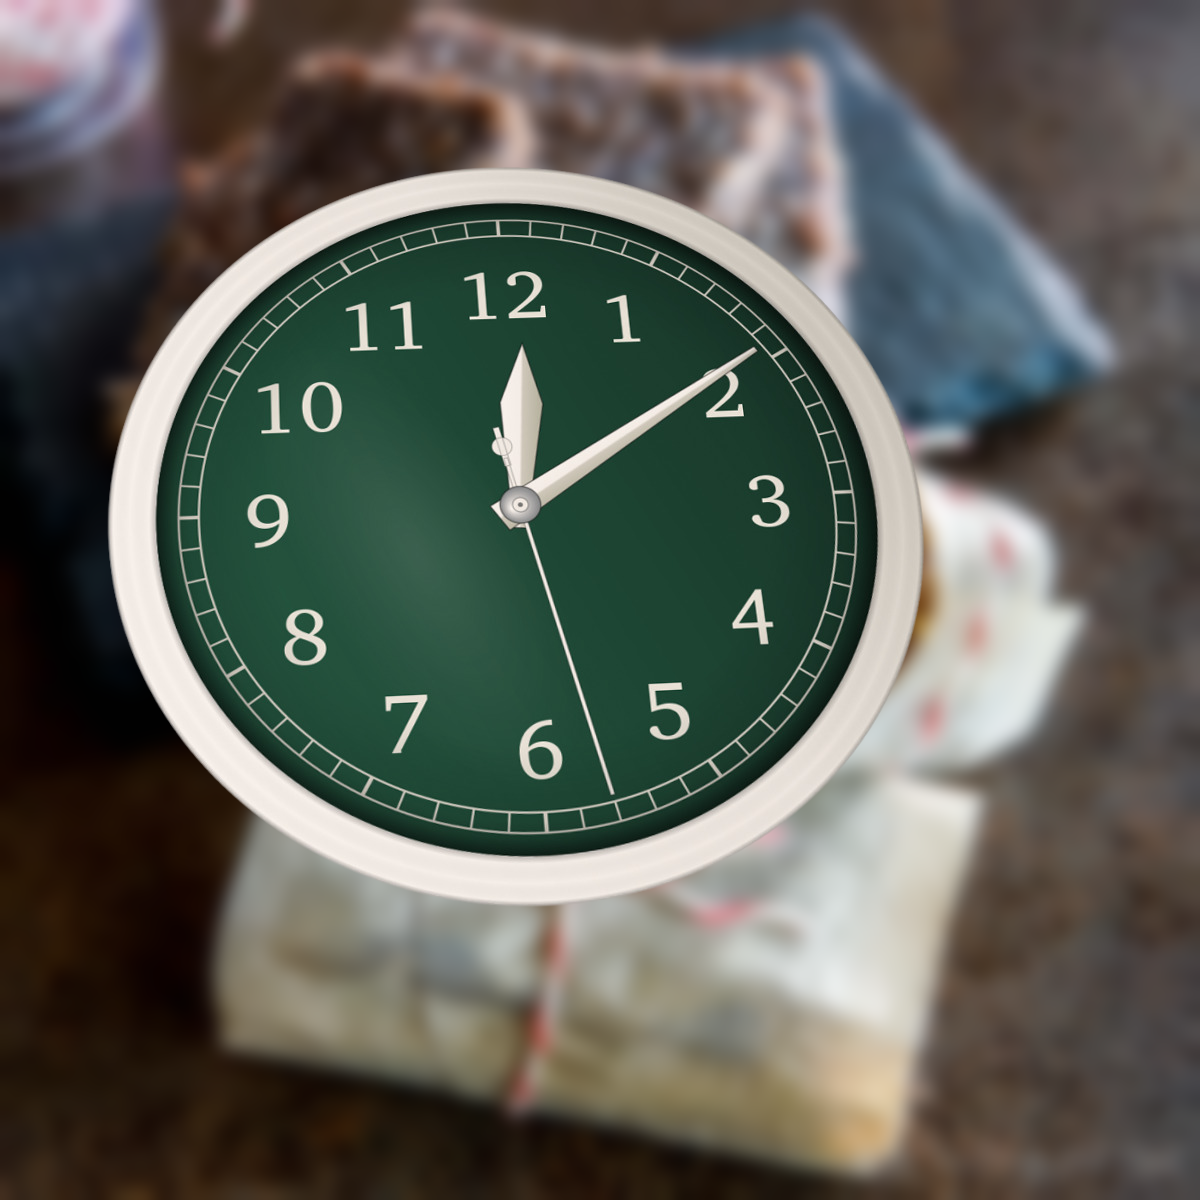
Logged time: 12 h 09 min 28 s
